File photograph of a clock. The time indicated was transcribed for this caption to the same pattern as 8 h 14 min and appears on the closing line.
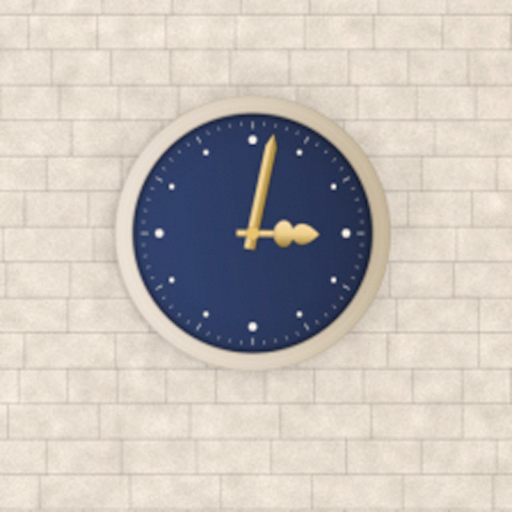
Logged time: 3 h 02 min
